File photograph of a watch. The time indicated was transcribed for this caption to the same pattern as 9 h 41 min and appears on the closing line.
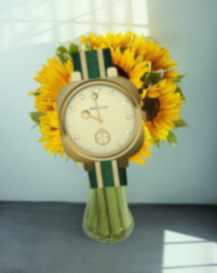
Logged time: 9 h 59 min
